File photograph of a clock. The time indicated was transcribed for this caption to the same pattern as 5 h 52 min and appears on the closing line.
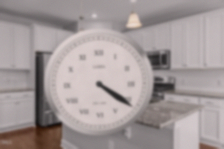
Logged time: 4 h 21 min
